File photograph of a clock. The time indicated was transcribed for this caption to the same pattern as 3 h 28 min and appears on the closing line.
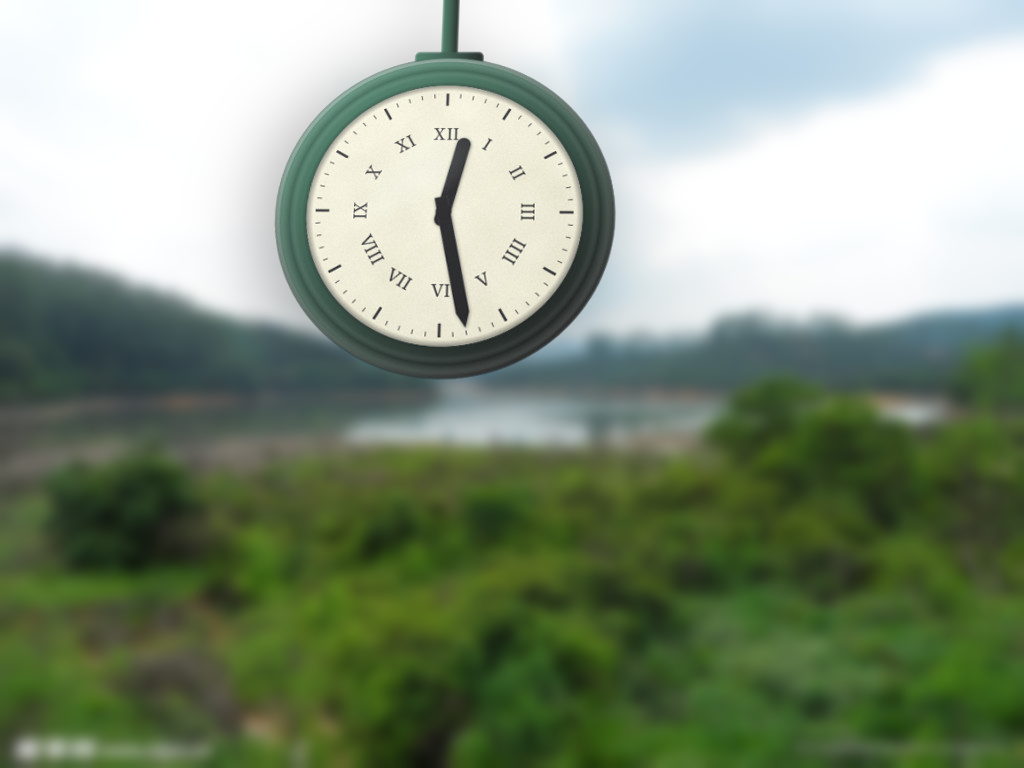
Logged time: 12 h 28 min
